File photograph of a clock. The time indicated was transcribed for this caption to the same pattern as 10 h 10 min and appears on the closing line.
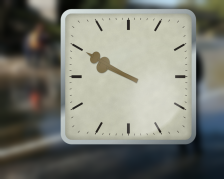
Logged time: 9 h 50 min
